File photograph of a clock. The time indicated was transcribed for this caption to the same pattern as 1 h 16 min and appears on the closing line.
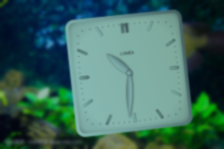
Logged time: 10 h 31 min
